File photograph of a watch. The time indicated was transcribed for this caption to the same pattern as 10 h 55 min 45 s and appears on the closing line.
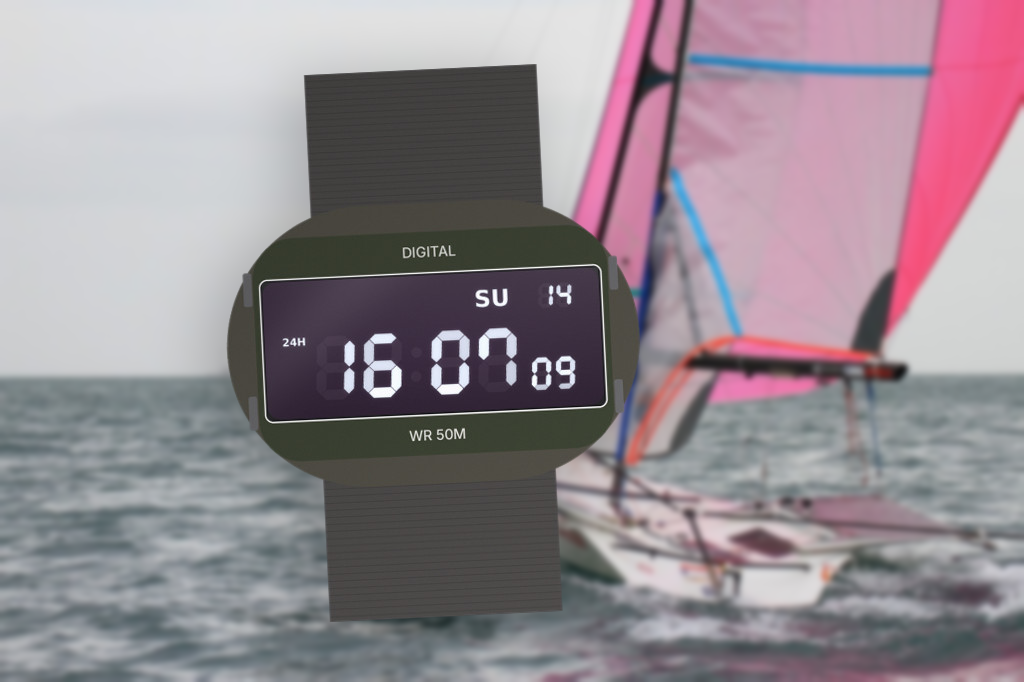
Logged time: 16 h 07 min 09 s
